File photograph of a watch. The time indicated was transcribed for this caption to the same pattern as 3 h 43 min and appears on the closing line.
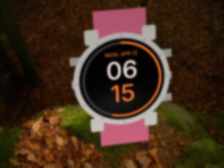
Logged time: 6 h 15 min
